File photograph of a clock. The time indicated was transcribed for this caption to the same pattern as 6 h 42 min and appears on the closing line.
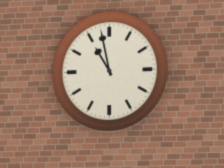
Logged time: 10 h 58 min
